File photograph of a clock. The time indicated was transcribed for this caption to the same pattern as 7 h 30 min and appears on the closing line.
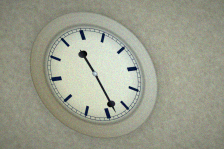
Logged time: 11 h 28 min
